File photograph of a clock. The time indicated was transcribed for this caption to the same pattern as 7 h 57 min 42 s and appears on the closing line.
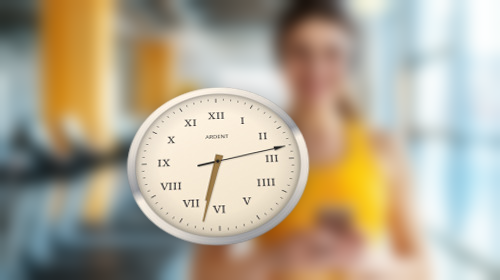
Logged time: 6 h 32 min 13 s
